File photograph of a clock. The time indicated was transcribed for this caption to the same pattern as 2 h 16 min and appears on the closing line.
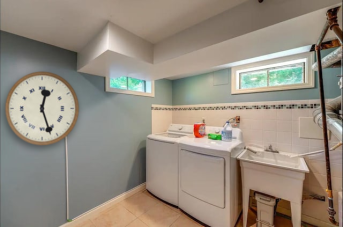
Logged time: 12 h 27 min
